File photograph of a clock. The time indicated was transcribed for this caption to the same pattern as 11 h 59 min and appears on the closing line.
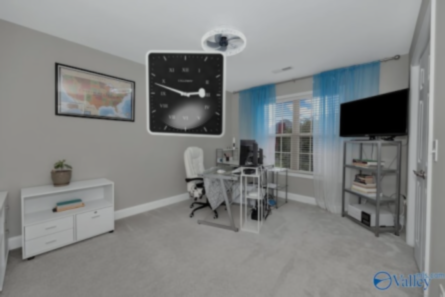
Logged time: 2 h 48 min
